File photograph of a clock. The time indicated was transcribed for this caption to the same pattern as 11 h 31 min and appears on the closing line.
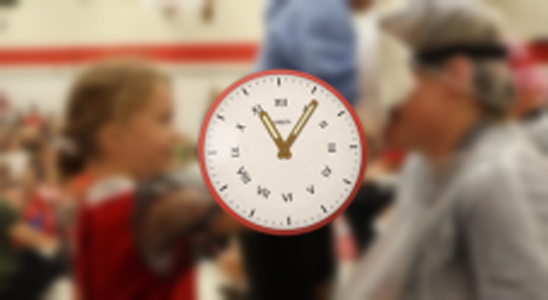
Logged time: 11 h 06 min
